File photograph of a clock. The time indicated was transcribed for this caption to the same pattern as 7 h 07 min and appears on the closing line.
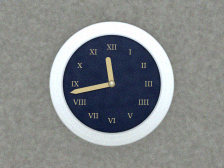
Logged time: 11 h 43 min
